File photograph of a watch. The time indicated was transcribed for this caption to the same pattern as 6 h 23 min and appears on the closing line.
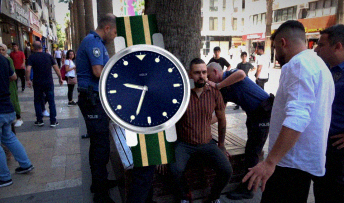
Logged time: 9 h 34 min
